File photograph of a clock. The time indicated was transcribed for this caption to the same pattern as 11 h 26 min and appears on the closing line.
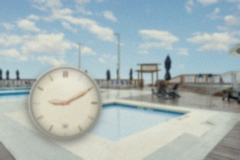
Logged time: 9 h 10 min
